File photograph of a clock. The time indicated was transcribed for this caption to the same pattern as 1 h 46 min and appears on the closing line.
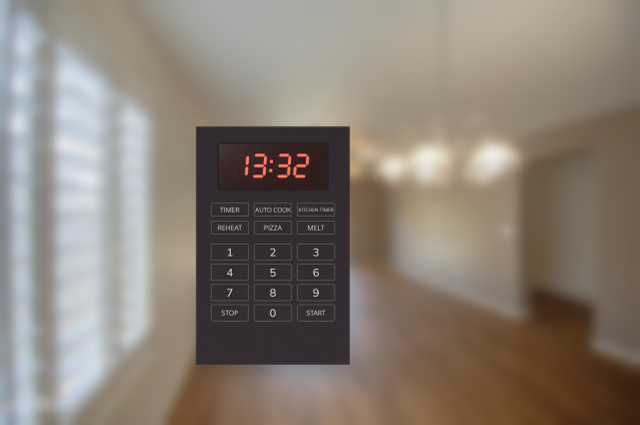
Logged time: 13 h 32 min
